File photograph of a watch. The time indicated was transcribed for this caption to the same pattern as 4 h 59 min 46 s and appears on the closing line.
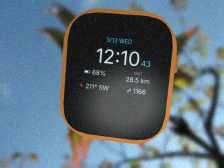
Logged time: 12 h 10 min 43 s
